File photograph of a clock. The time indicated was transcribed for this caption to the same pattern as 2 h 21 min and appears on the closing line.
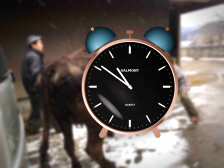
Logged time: 10 h 51 min
